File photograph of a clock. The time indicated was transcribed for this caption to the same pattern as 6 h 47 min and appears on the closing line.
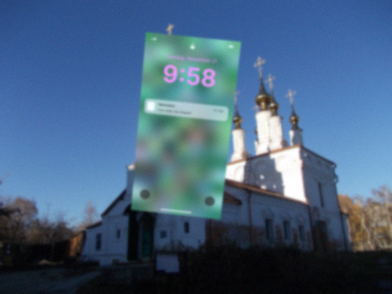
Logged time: 9 h 58 min
